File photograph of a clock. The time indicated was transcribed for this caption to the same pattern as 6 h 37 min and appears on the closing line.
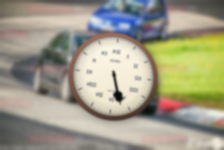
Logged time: 5 h 27 min
